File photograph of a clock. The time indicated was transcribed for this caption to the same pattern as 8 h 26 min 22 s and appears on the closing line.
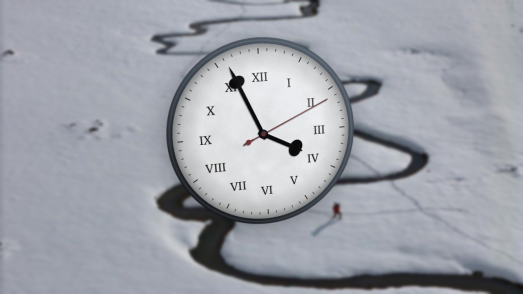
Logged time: 3 h 56 min 11 s
